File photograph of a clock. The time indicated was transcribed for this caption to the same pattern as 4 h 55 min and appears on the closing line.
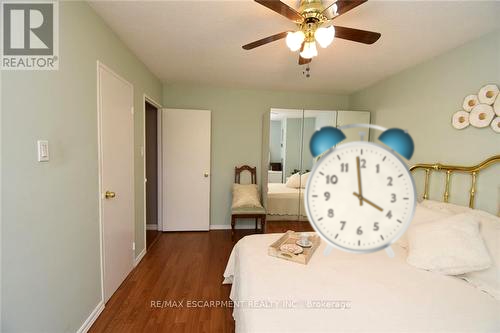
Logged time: 3 h 59 min
